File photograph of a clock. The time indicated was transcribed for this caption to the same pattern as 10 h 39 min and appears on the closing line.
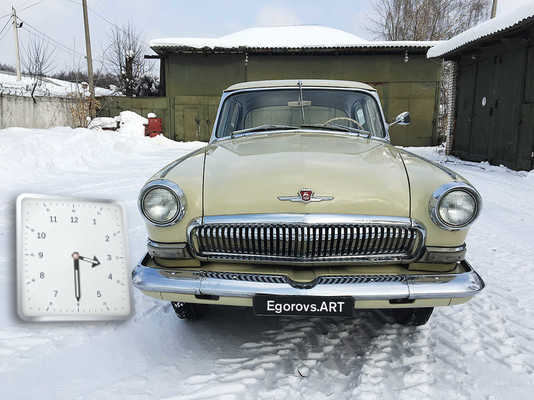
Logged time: 3 h 30 min
